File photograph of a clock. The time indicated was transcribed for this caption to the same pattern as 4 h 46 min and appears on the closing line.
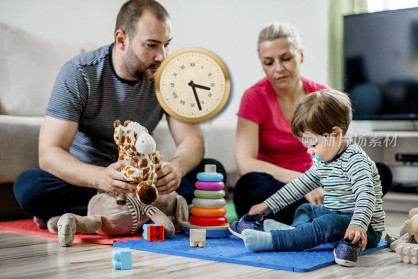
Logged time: 3 h 27 min
